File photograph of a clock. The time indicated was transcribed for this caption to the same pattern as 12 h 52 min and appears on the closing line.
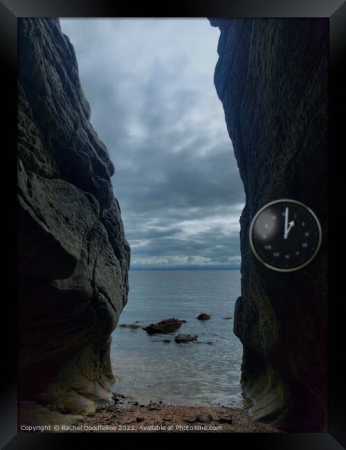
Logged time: 1 h 01 min
